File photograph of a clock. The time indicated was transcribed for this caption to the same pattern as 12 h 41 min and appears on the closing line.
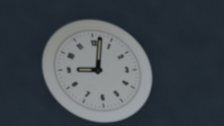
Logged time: 9 h 02 min
